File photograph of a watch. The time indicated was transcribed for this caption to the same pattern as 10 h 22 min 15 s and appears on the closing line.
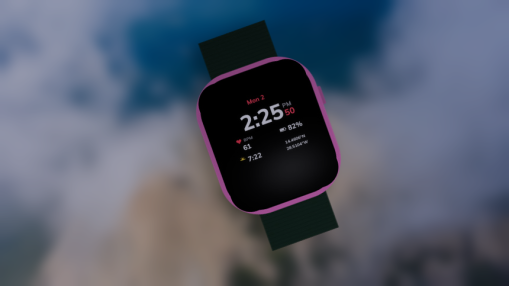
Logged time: 2 h 25 min 50 s
